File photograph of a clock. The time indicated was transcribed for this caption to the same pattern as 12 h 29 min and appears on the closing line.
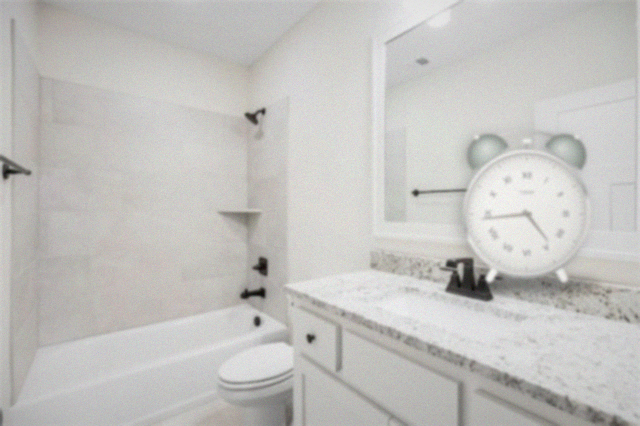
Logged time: 4 h 44 min
